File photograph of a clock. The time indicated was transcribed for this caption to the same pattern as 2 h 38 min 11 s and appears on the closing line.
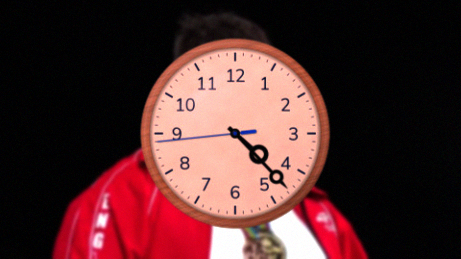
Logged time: 4 h 22 min 44 s
